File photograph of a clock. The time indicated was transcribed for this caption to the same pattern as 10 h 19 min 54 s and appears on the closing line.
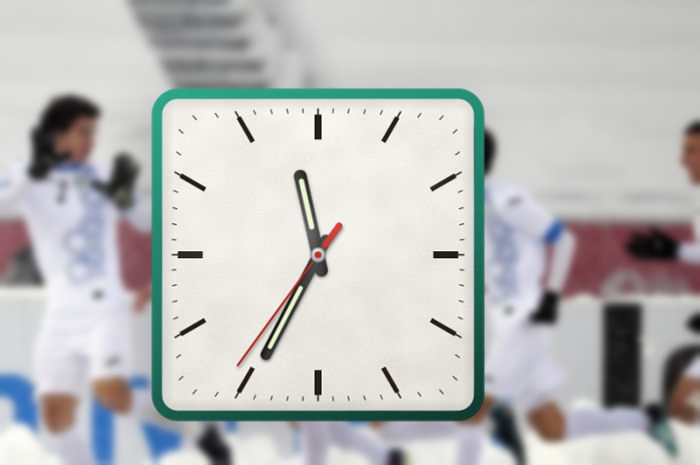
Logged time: 11 h 34 min 36 s
